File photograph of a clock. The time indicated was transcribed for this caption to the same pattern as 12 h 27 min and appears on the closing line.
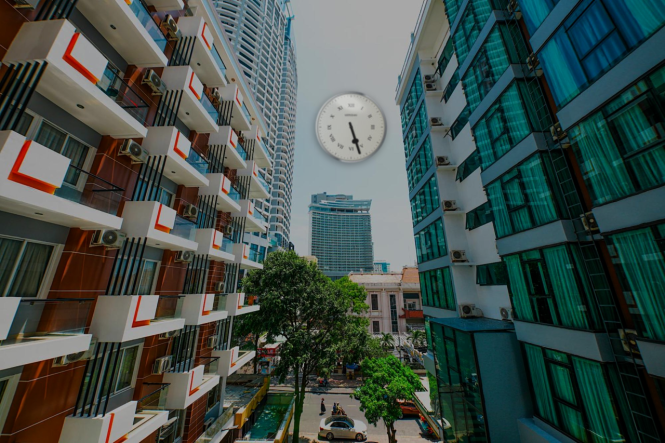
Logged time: 5 h 27 min
